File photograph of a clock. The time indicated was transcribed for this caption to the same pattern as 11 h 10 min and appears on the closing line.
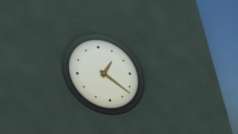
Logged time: 1 h 22 min
